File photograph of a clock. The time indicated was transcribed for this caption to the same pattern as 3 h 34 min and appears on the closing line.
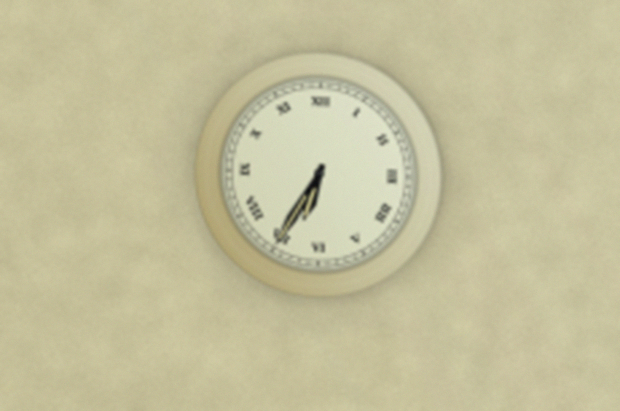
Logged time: 6 h 35 min
